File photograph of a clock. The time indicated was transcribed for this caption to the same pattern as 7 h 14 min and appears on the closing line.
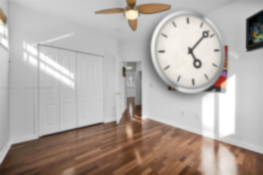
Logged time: 5 h 08 min
